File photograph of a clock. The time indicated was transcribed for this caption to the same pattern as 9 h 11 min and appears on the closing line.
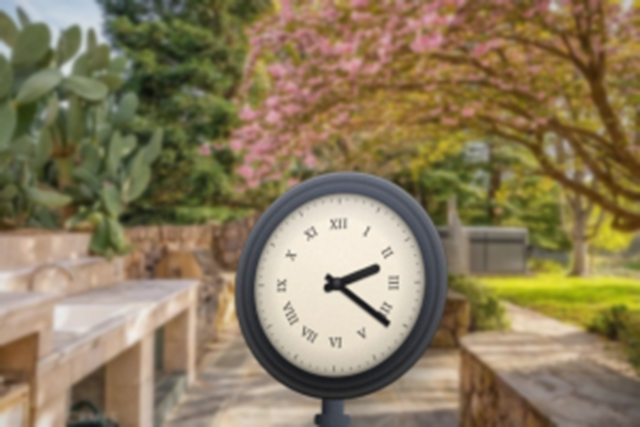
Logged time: 2 h 21 min
